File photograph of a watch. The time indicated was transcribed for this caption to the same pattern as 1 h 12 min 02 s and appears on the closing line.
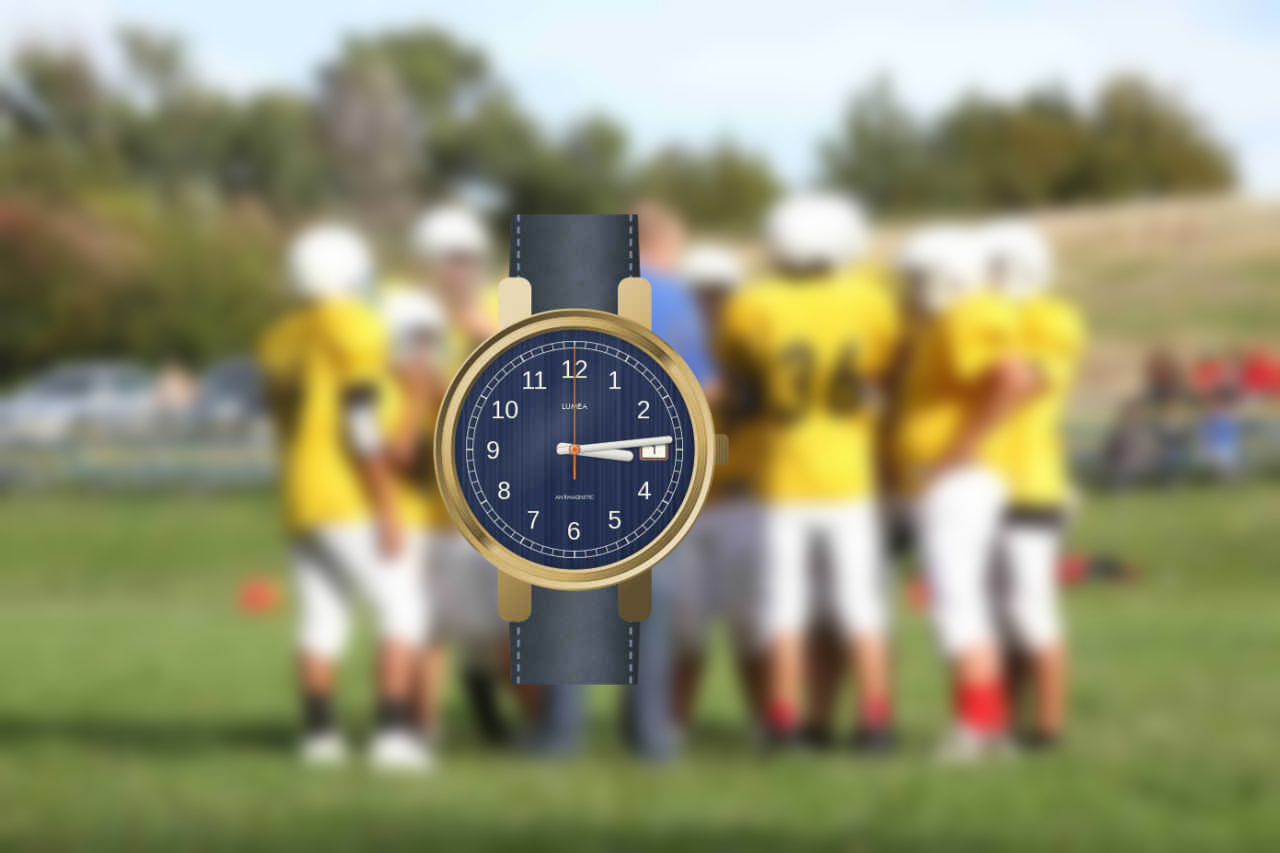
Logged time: 3 h 14 min 00 s
